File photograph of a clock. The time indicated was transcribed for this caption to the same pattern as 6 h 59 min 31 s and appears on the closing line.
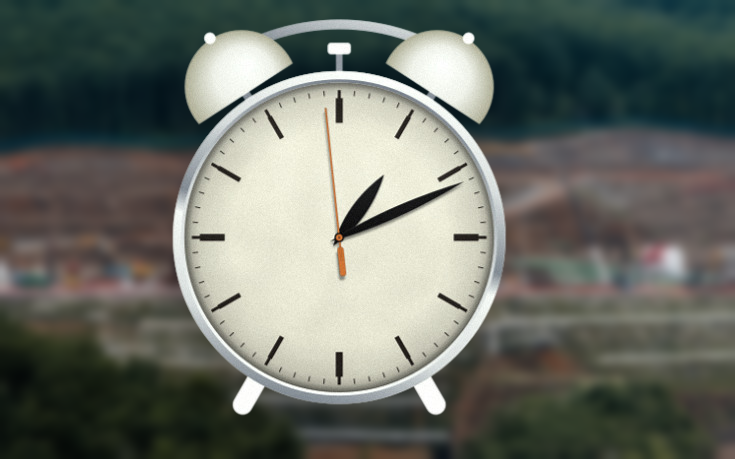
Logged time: 1 h 10 min 59 s
